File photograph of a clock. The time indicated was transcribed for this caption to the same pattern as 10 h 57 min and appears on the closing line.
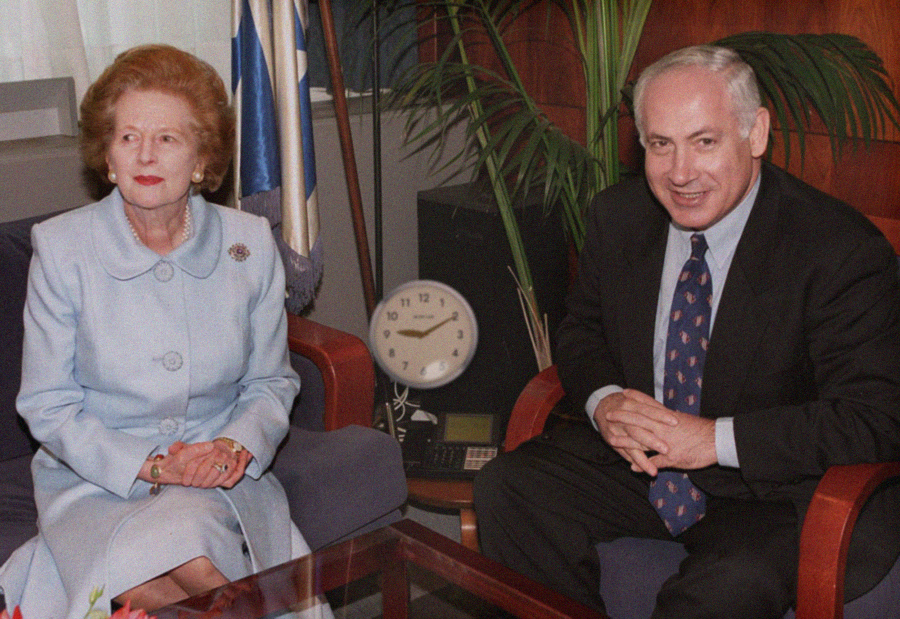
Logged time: 9 h 10 min
